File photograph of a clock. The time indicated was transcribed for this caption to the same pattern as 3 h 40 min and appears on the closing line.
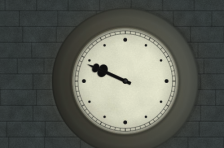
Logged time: 9 h 49 min
